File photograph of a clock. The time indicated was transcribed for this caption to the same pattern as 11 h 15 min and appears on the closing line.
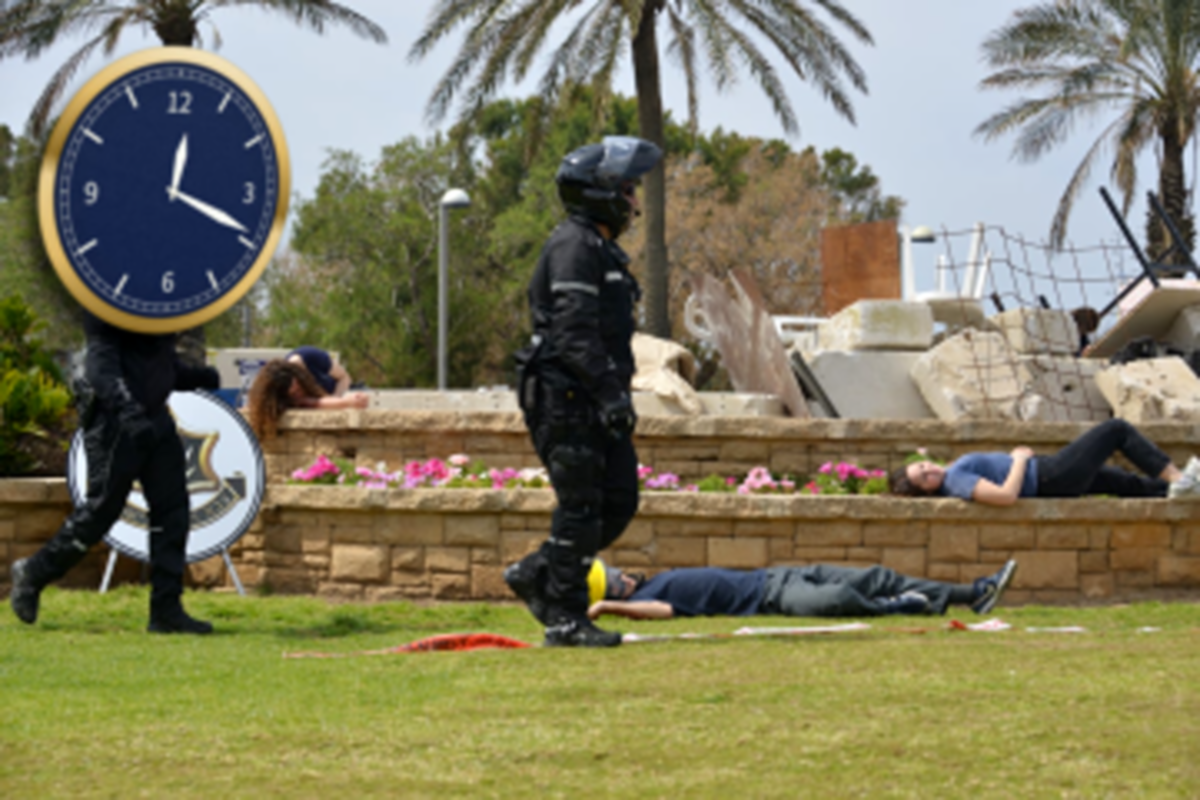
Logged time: 12 h 19 min
